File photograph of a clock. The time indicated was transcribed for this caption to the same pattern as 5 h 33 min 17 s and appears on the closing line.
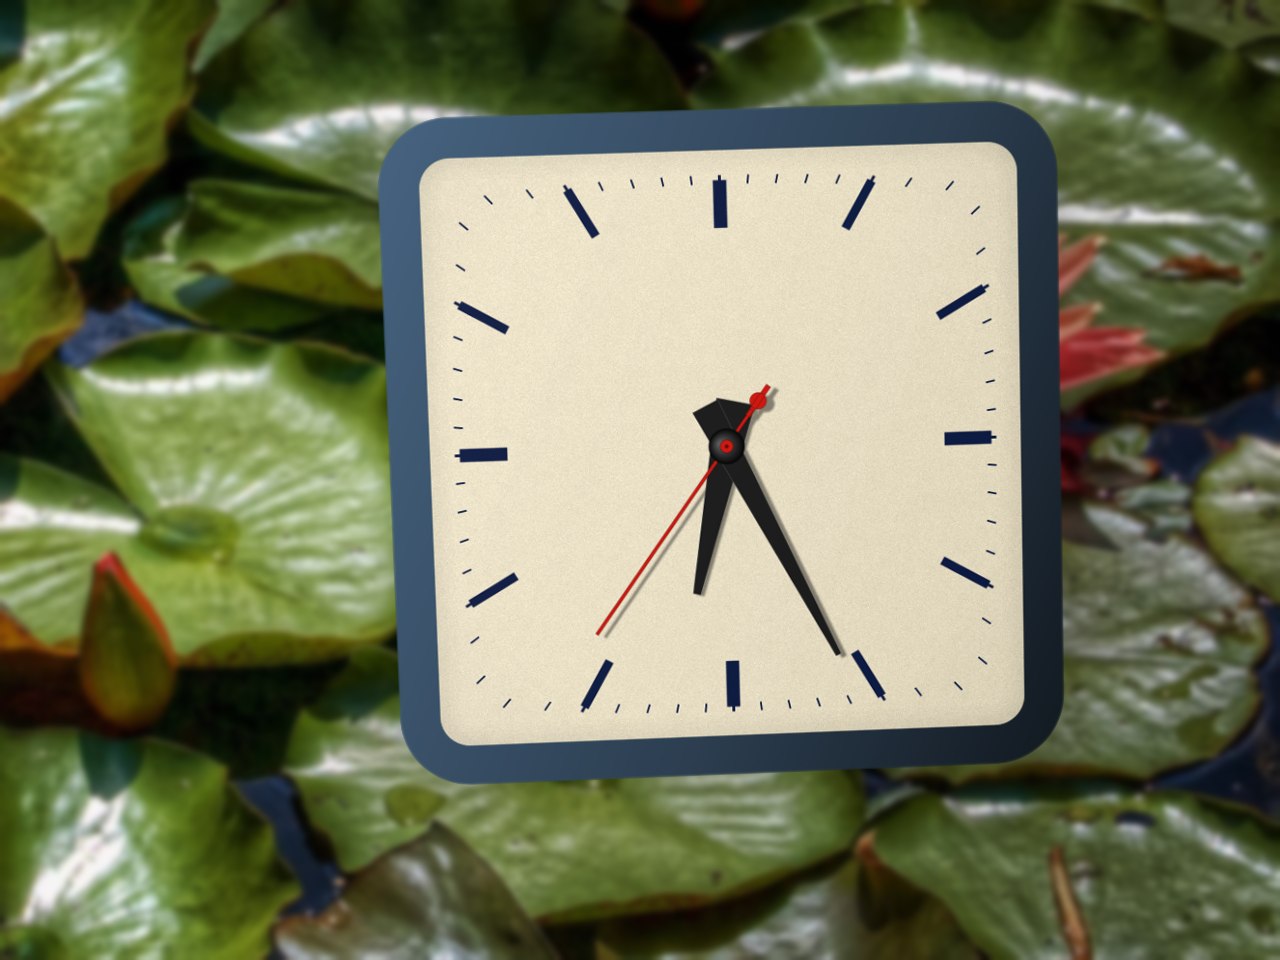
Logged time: 6 h 25 min 36 s
